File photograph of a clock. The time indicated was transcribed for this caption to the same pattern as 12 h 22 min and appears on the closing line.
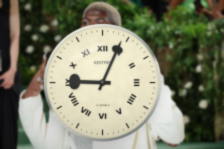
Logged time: 9 h 04 min
